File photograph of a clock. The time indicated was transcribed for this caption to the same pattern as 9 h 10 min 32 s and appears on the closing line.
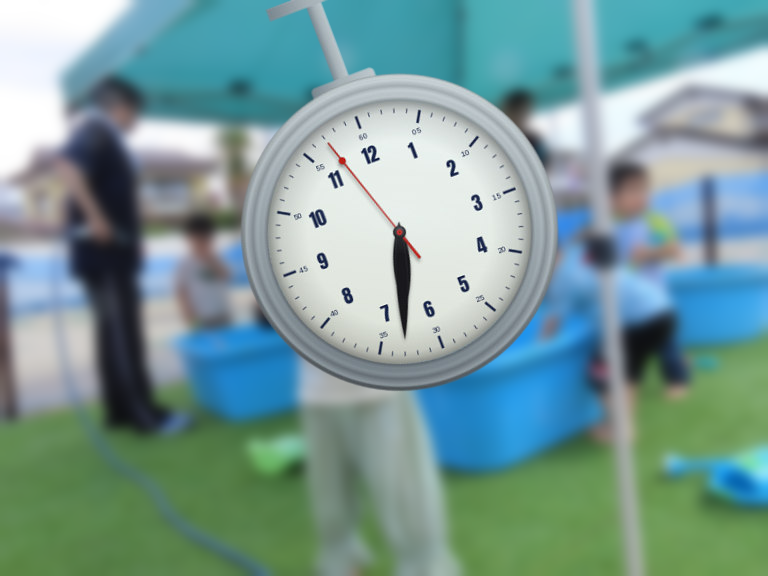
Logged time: 6 h 32 min 57 s
